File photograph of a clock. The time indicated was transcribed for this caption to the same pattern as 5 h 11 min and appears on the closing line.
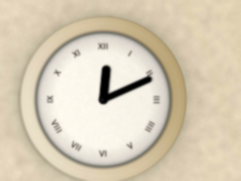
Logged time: 12 h 11 min
